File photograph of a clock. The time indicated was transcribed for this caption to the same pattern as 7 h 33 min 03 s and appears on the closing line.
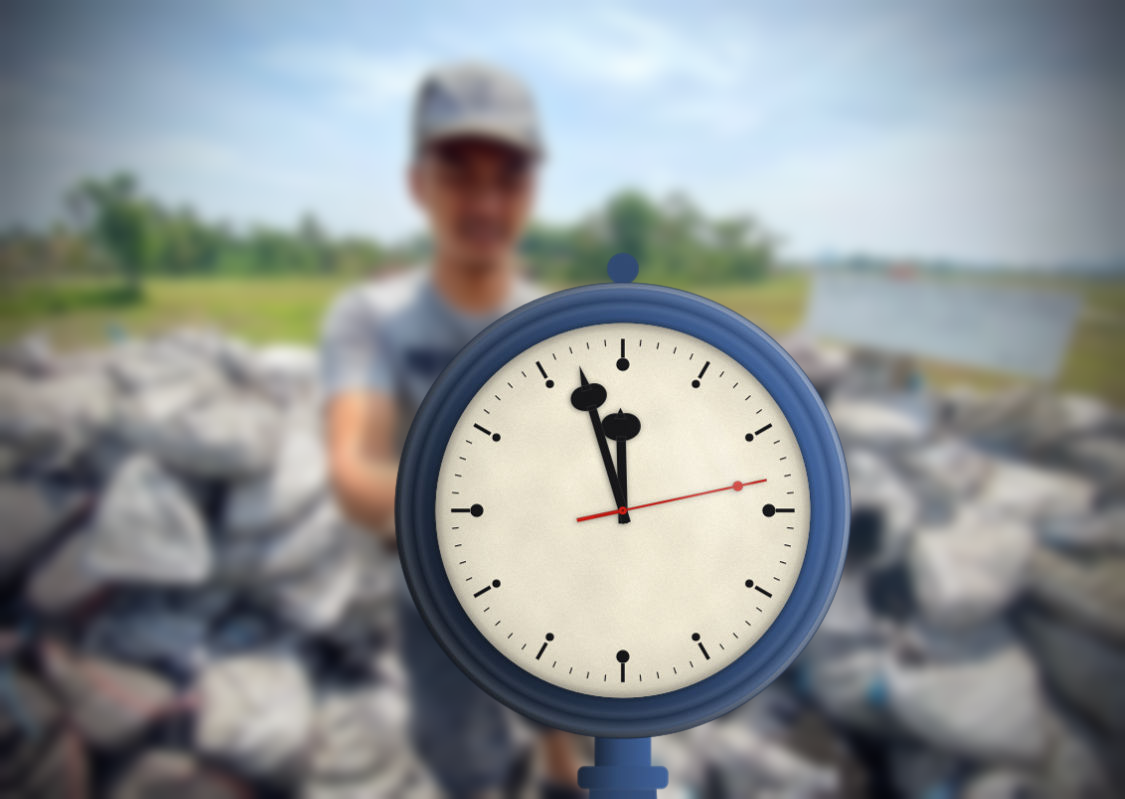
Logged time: 11 h 57 min 13 s
